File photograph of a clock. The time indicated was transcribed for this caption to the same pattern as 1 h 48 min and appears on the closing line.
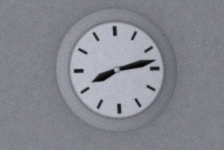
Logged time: 8 h 13 min
